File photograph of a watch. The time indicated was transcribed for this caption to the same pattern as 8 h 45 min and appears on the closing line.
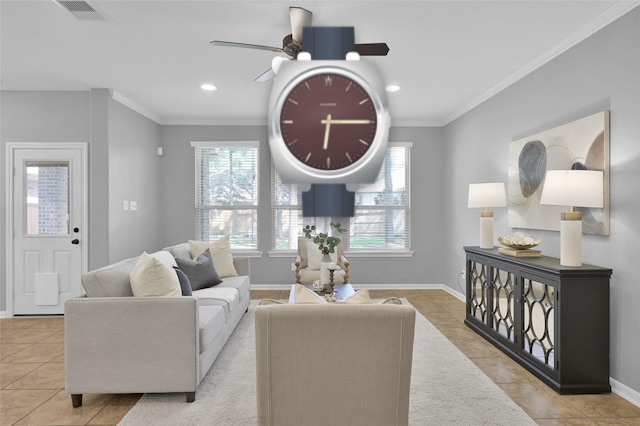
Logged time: 6 h 15 min
